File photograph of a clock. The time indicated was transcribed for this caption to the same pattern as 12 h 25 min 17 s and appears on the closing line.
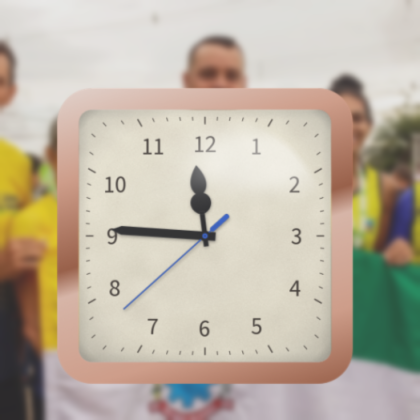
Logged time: 11 h 45 min 38 s
